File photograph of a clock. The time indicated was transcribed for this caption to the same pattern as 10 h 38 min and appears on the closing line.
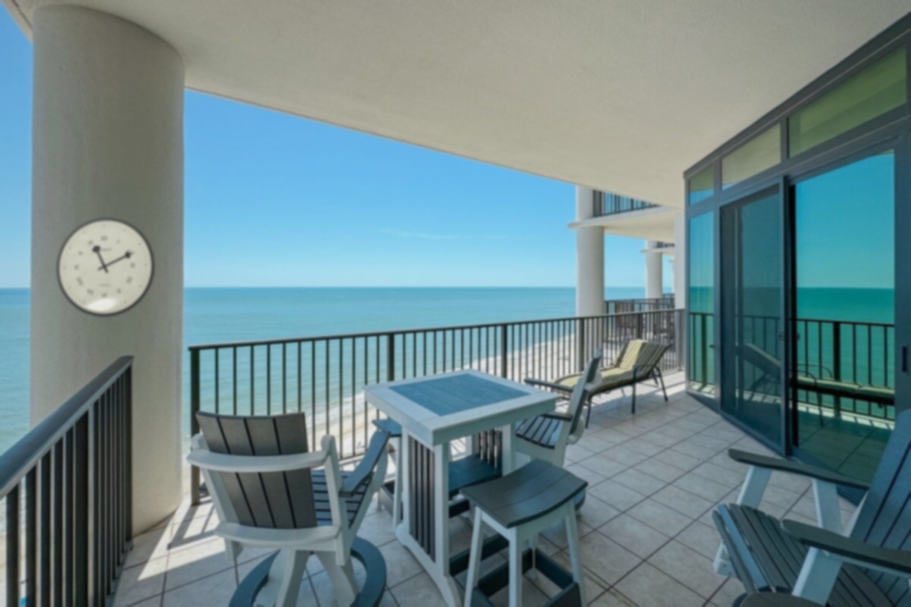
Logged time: 11 h 11 min
